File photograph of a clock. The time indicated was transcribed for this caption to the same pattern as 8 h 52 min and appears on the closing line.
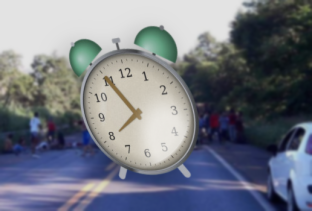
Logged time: 7 h 55 min
